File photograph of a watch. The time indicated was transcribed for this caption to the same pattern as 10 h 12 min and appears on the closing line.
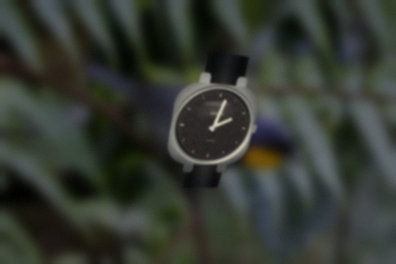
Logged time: 2 h 02 min
